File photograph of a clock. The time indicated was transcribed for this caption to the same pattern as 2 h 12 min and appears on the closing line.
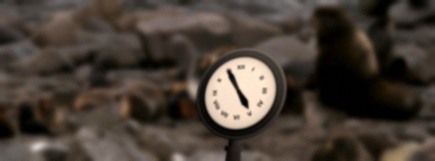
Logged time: 4 h 55 min
